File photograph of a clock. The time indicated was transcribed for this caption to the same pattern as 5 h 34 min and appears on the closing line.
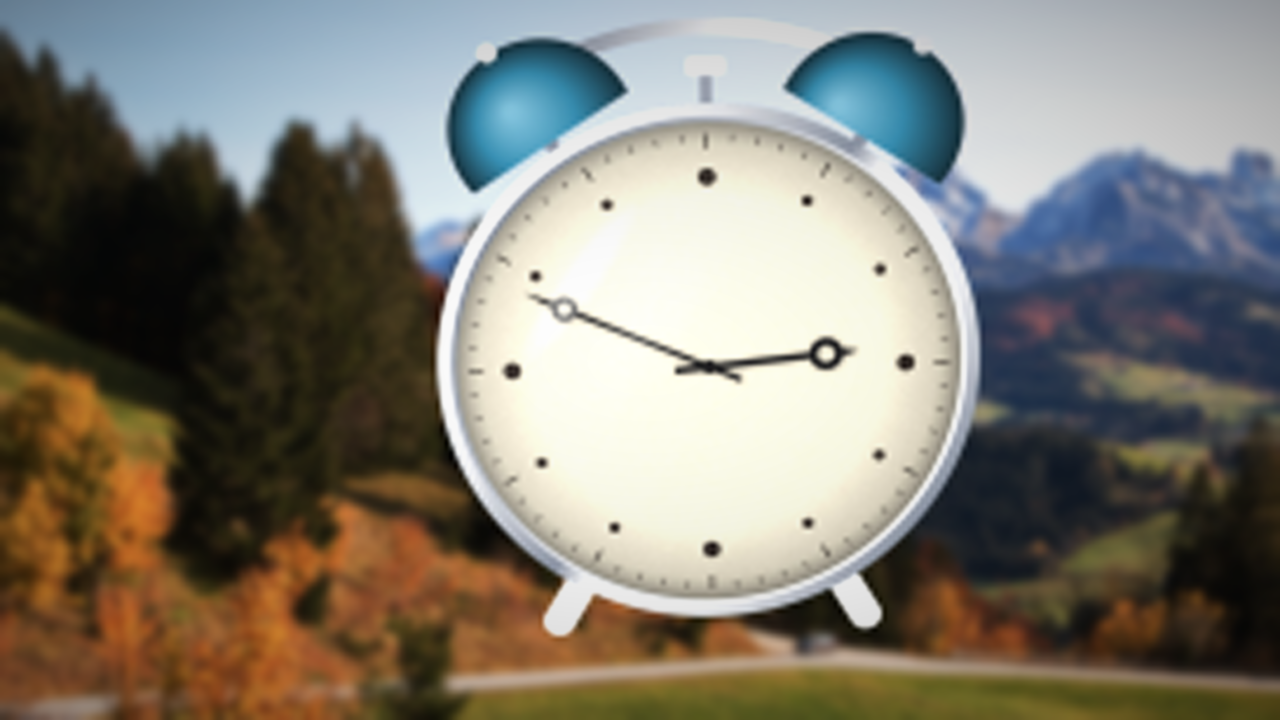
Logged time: 2 h 49 min
